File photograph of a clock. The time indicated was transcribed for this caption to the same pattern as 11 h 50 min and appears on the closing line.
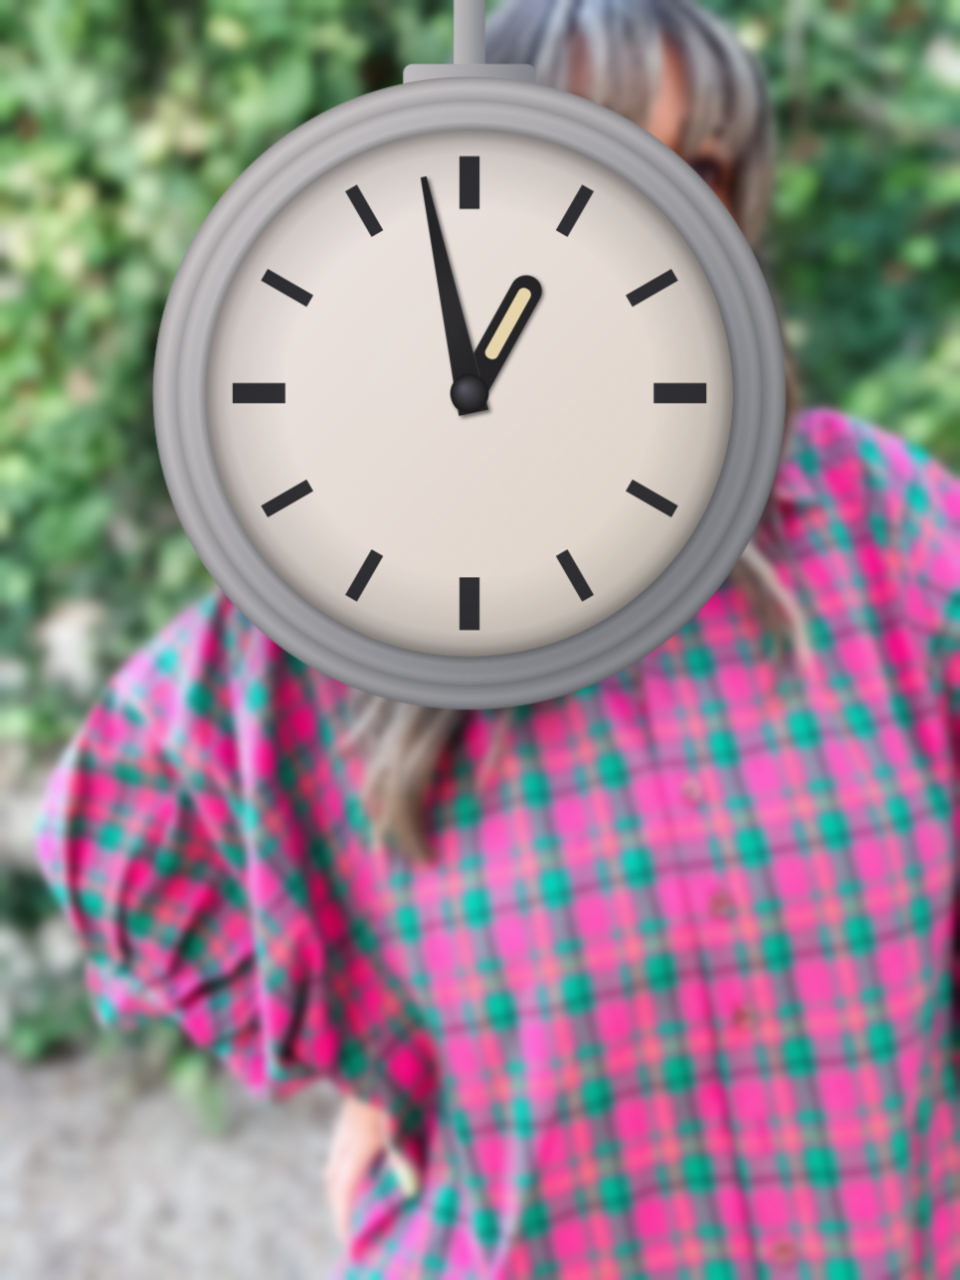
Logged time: 12 h 58 min
